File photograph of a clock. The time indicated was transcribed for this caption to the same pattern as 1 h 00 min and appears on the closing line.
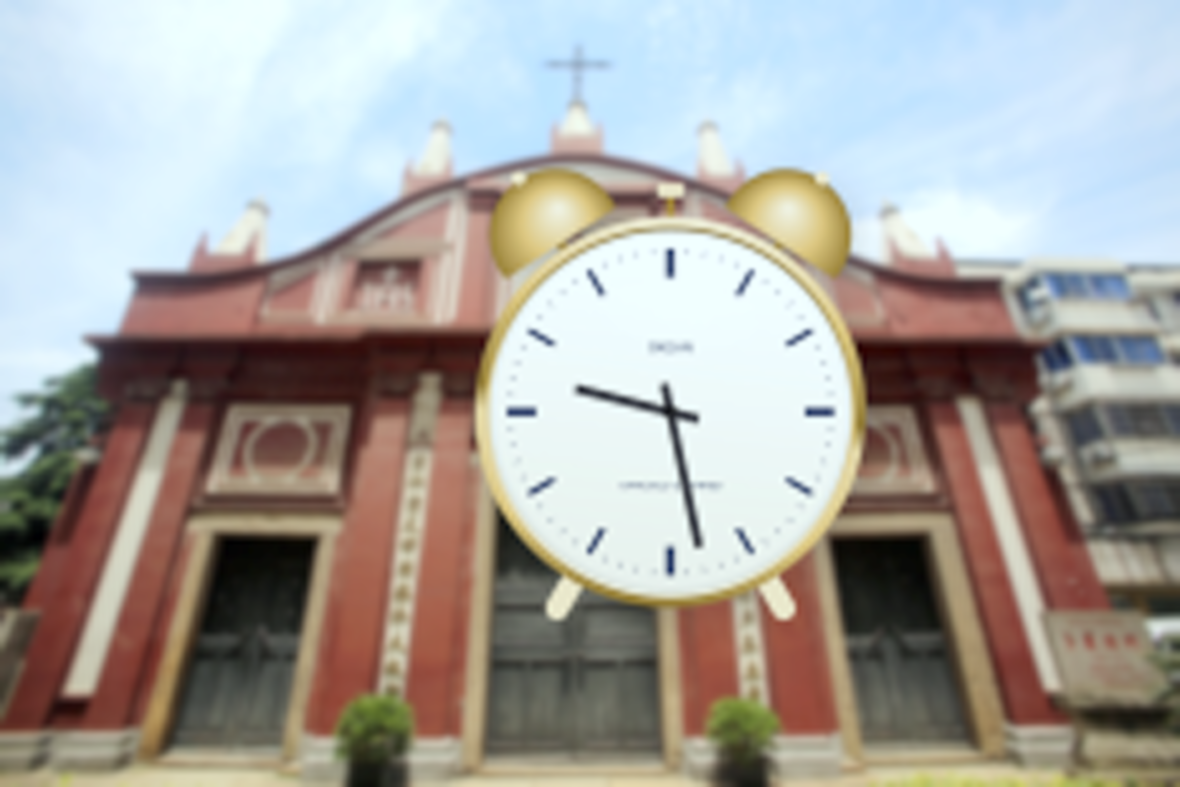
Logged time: 9 h 28 min
